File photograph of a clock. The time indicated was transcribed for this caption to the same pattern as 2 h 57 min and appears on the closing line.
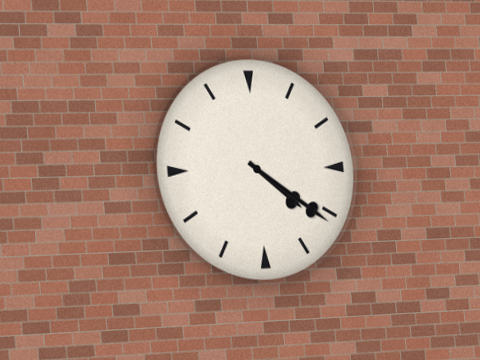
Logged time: 4 h 21 min
